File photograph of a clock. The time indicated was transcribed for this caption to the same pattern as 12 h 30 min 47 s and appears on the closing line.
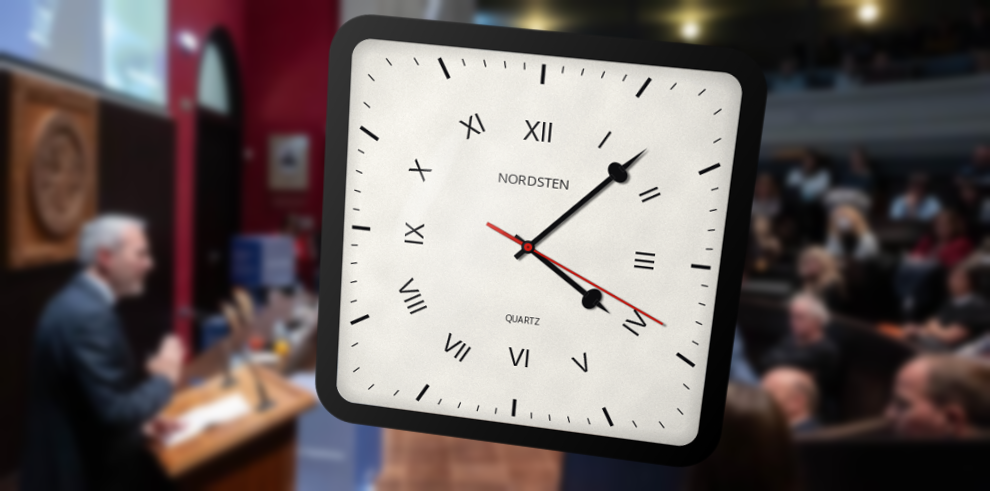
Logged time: 4 h 07 min 19 s
